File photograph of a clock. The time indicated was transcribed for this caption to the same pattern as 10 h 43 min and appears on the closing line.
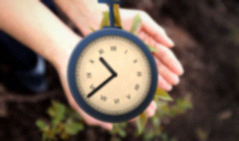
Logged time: 10 h 39 min
